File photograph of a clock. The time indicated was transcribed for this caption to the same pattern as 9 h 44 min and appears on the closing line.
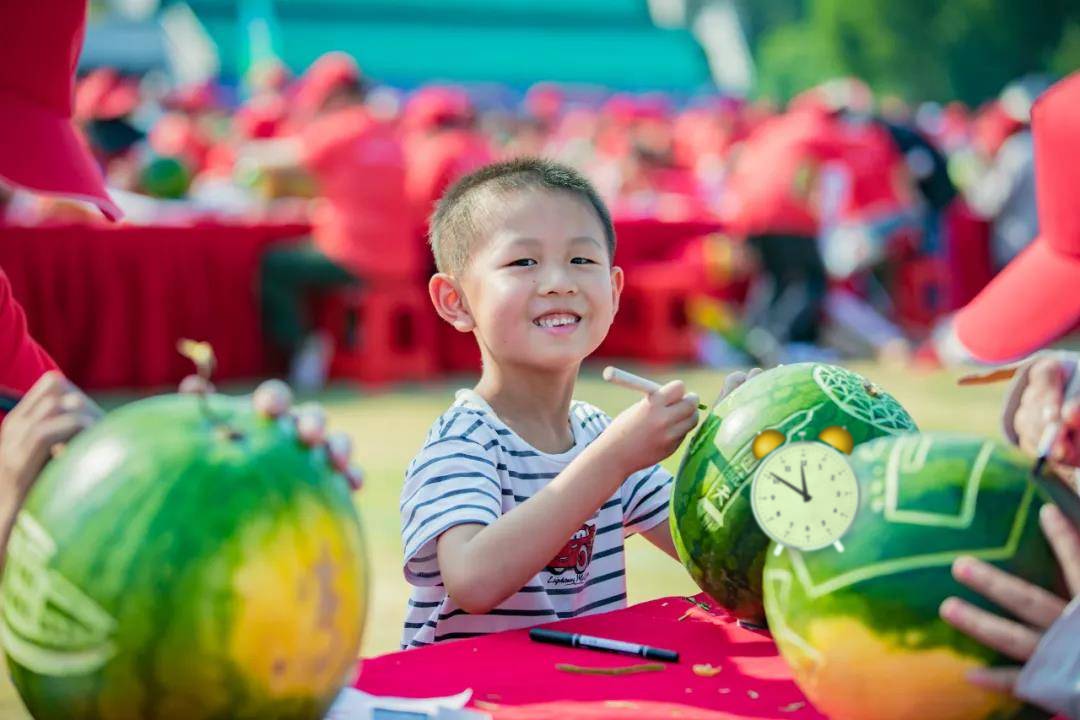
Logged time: 11 h 51 min
